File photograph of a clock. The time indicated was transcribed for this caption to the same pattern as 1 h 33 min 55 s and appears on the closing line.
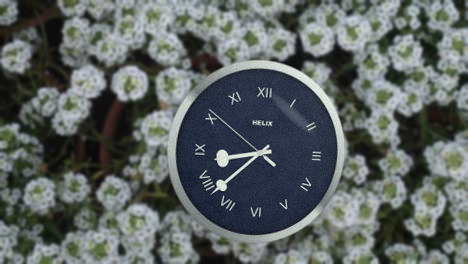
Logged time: 8 h 37 min 51 s
